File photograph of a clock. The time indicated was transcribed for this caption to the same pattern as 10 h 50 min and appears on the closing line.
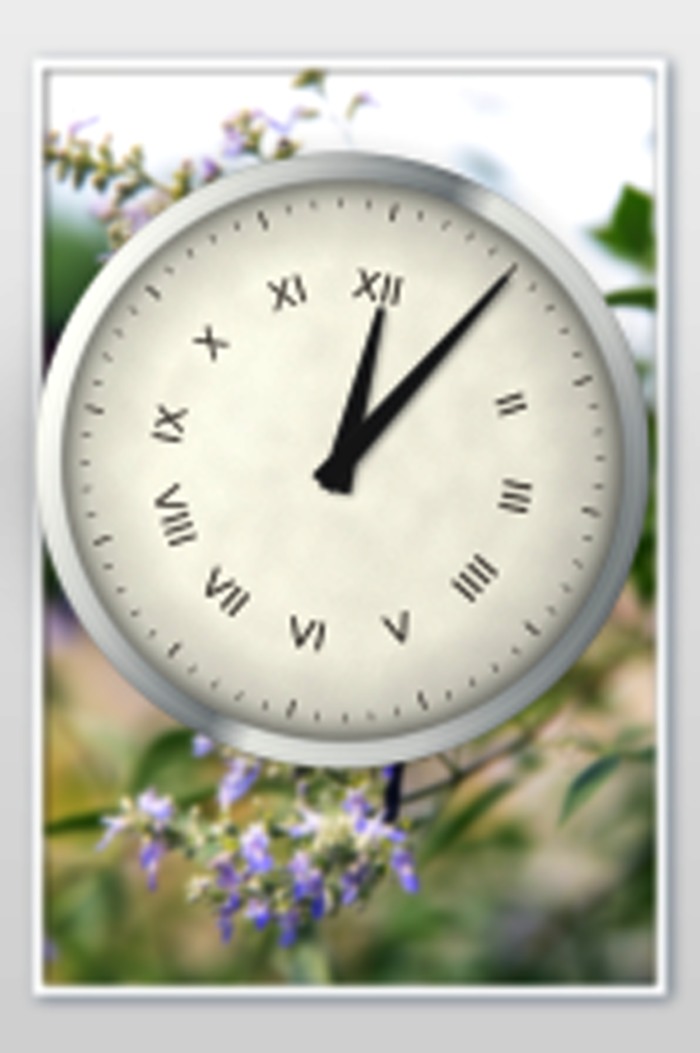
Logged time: 12 h 05 min
